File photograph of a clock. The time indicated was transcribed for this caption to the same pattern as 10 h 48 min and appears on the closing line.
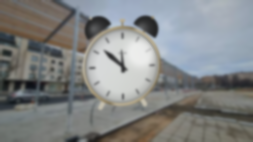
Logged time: 11 h 52 min
